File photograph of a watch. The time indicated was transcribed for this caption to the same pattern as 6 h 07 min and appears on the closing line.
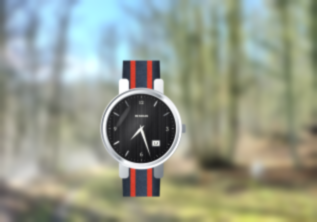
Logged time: 7 h 27 min
